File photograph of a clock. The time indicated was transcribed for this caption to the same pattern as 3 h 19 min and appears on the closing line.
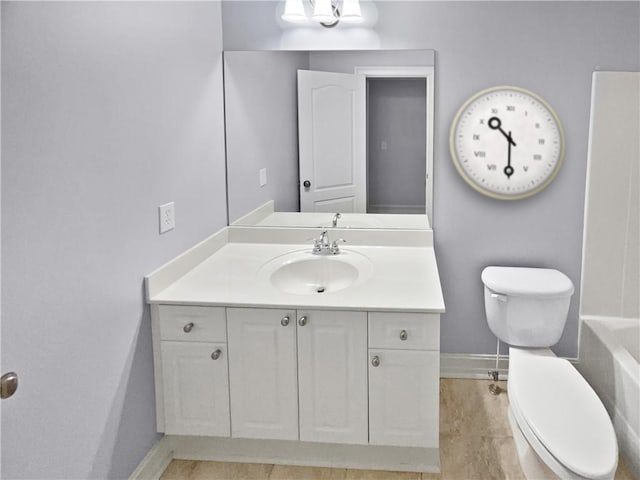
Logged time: 10 h 30 min
